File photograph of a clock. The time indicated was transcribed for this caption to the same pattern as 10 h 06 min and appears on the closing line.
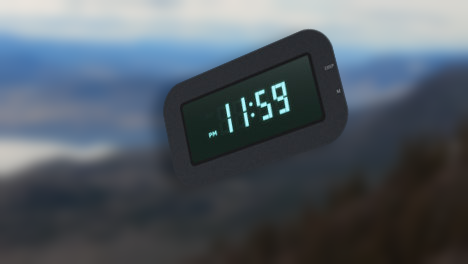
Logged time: 11 h 59 min
